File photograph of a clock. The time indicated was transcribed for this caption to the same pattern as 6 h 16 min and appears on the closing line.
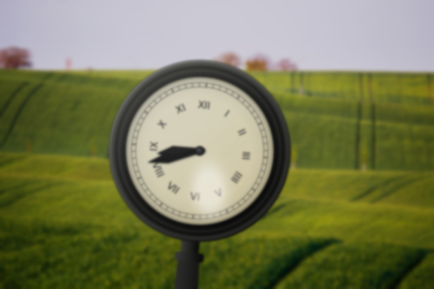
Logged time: 8 h 42 min
